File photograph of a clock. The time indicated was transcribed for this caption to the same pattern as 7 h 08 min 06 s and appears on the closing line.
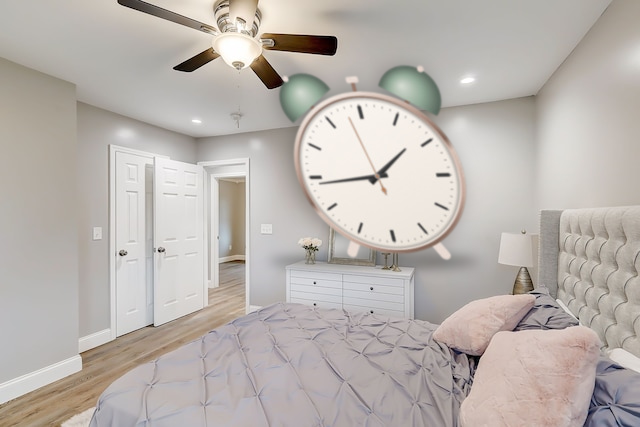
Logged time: 1 h 43 min 58 s
